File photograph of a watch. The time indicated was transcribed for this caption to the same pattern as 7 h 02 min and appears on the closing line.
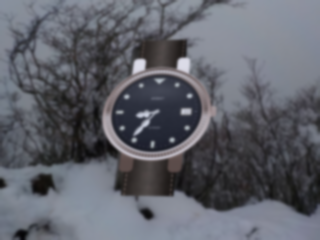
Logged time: 8 h 36 min
